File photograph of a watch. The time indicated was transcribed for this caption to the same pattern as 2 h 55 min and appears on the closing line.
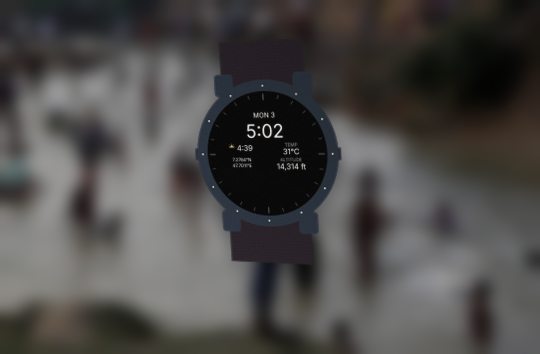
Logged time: 5 h 02 min
